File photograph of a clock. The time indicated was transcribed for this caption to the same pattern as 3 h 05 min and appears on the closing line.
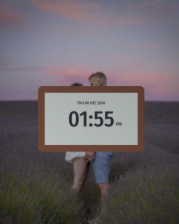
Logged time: 1 h 55 min
